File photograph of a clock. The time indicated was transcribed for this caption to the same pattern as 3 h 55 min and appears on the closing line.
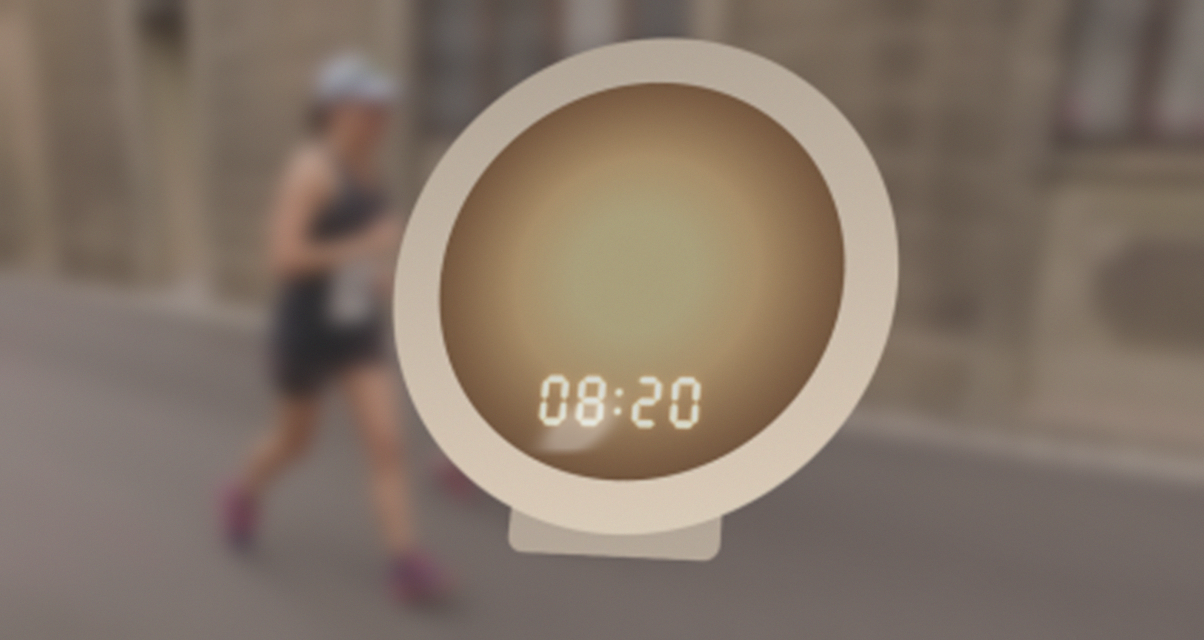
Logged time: 8 h 20 min
